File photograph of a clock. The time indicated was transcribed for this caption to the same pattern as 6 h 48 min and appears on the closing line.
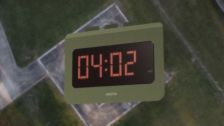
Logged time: 4 h 02 min
